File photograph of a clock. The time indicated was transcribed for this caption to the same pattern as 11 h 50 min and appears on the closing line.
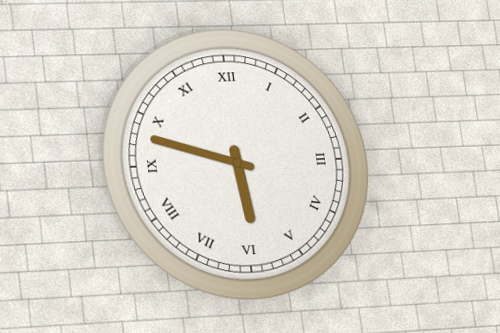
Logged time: 5 h 48 min
